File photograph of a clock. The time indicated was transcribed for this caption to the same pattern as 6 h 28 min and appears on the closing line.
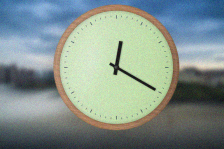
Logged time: 12 h 20 min
